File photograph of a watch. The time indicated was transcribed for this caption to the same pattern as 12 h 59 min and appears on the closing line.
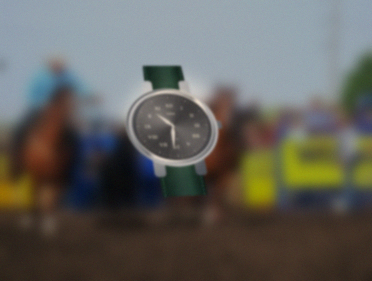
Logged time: 10 h 31 min
